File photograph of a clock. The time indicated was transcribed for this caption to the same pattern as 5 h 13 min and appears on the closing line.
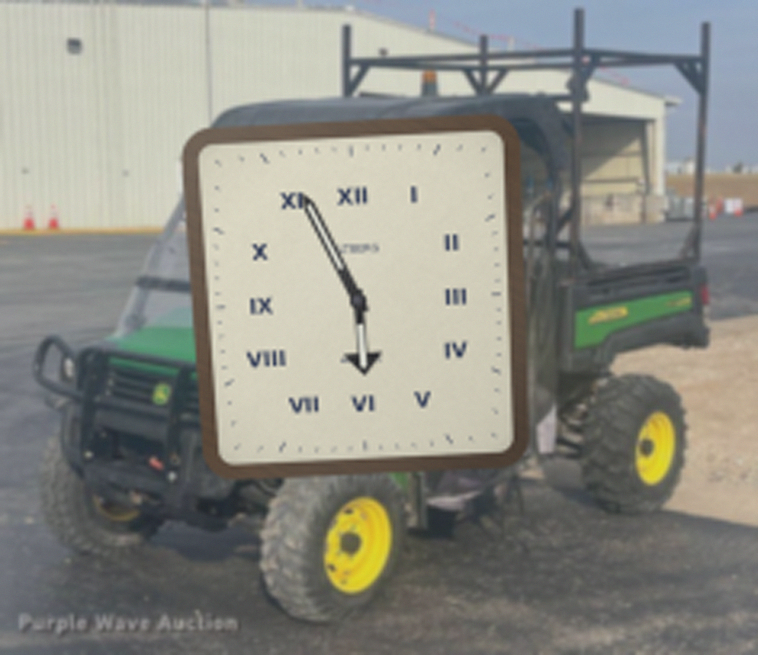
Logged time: 5 h 56 min
